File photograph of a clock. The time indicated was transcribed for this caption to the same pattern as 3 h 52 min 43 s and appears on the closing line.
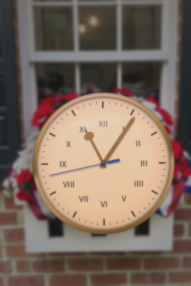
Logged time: 11 h 05 min 43 s
